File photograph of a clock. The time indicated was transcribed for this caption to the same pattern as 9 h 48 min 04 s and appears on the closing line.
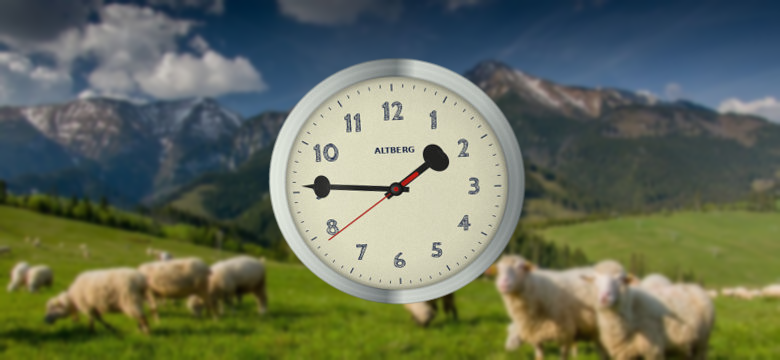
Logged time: 1 h 45 min 39 s
